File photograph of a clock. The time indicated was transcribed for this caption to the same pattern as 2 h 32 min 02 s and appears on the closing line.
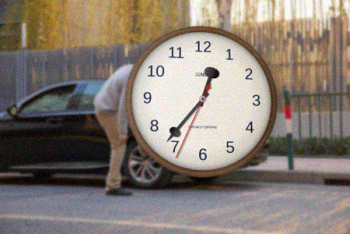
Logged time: 12 h 36 min 34 s
